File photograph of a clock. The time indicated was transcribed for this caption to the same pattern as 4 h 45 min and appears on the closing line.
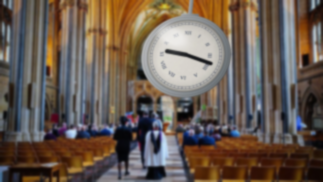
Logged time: 9 h 18 min
